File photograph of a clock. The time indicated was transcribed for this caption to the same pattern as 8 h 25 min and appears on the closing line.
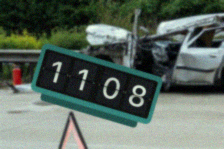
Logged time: 11 h 08 min
